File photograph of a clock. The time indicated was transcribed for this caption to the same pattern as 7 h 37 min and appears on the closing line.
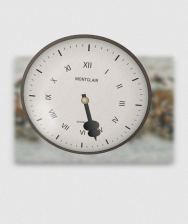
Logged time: 5 h 27 min
